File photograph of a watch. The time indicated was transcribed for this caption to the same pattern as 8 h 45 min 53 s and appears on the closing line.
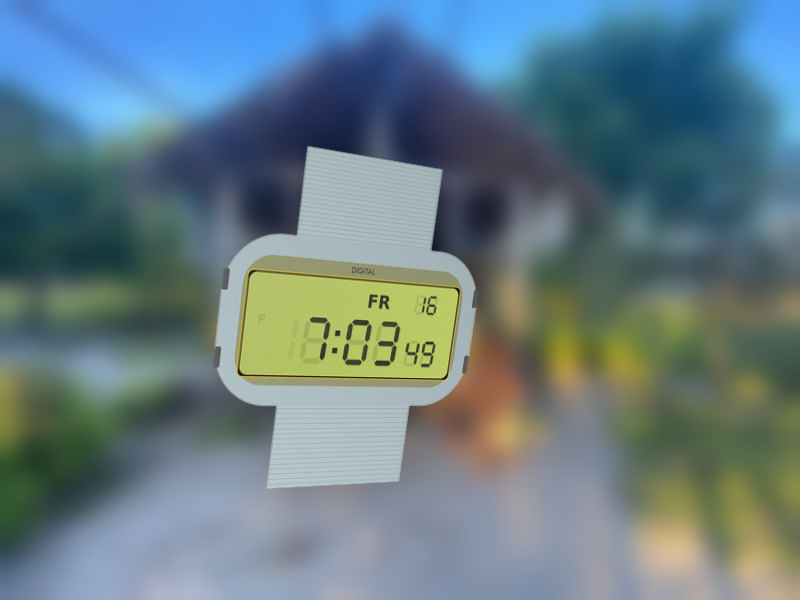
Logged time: 7 h 03 min 49 s
